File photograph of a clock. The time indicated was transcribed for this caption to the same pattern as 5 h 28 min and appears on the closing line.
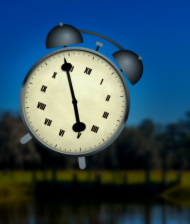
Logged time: 4 h 54 min
